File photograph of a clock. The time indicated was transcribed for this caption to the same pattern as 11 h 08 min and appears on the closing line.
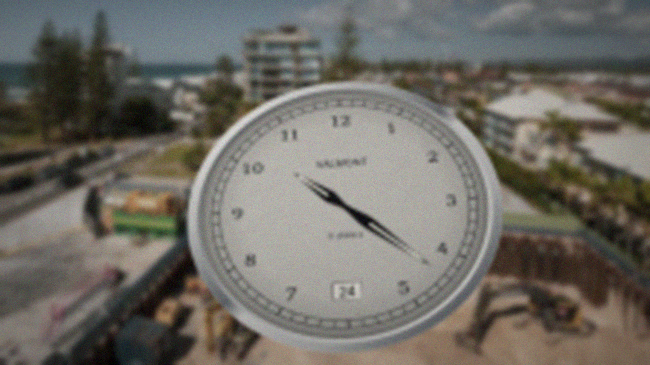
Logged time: 10 h 22 min
